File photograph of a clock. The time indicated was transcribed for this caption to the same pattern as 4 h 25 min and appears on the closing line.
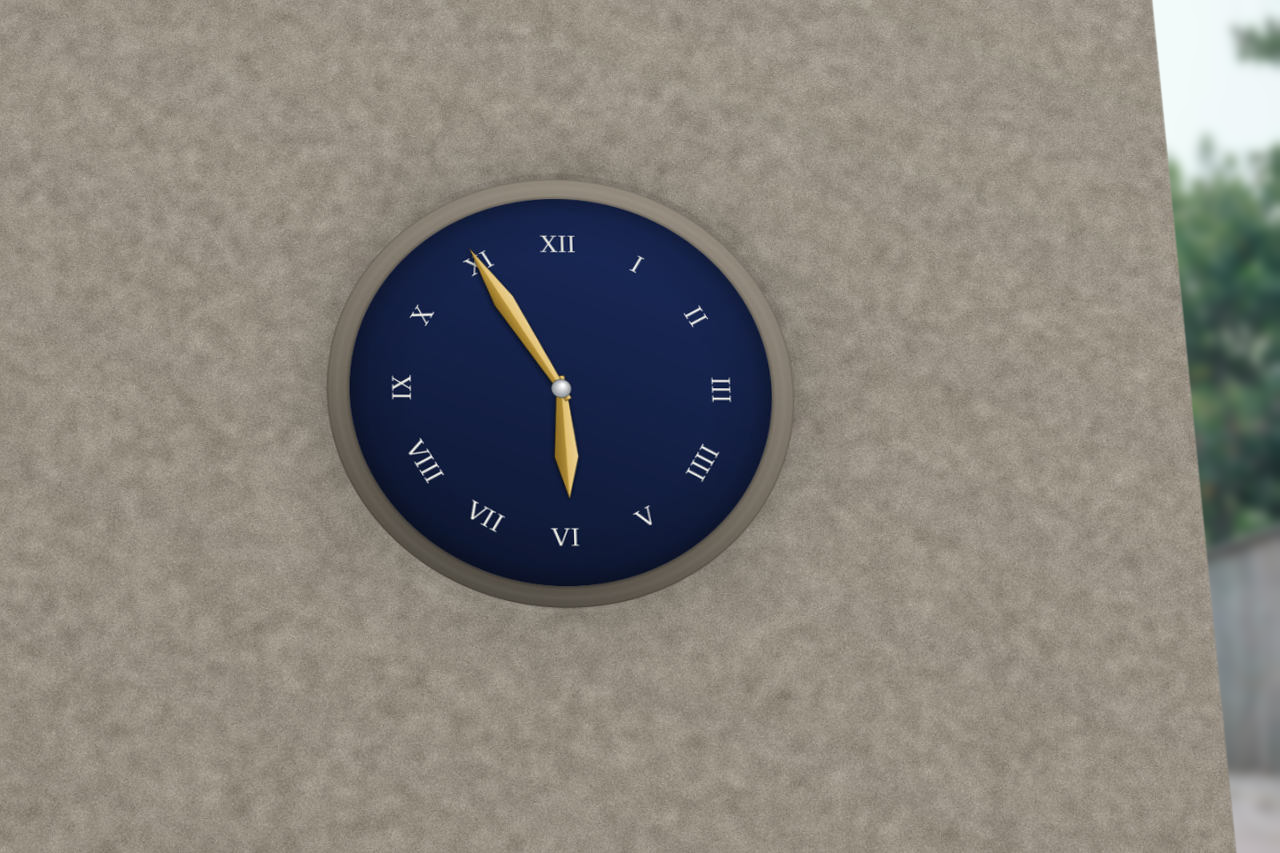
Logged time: 5 h 55 min
